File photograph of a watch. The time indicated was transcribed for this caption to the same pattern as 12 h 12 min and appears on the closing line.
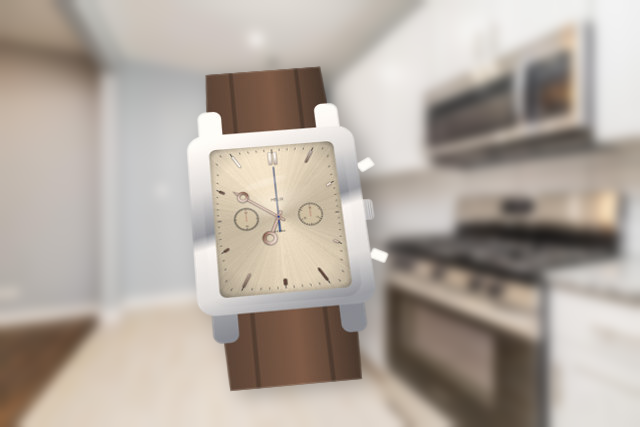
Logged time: 6 h 51 min
